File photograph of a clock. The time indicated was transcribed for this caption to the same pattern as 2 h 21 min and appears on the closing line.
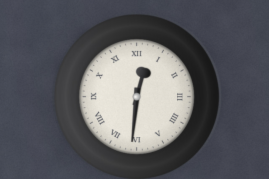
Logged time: 12 h 31 min
